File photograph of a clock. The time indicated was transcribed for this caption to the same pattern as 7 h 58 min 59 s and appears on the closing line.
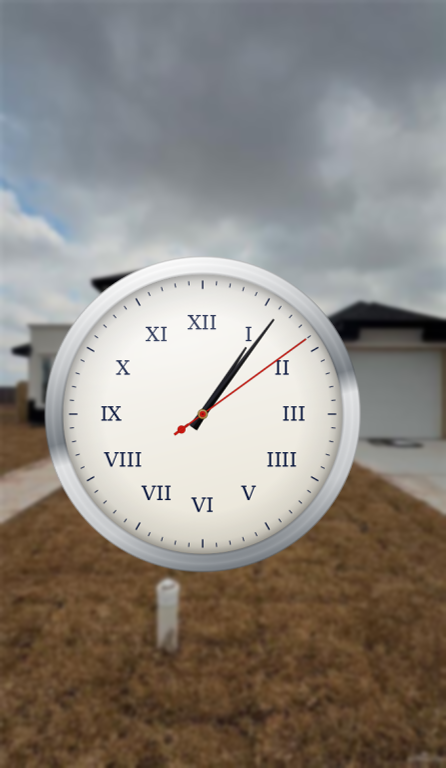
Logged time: 1 h 06 min 09 s
